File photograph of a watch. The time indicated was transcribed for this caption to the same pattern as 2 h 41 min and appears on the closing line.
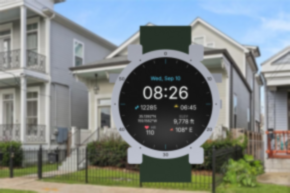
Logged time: 8 h 26 min
